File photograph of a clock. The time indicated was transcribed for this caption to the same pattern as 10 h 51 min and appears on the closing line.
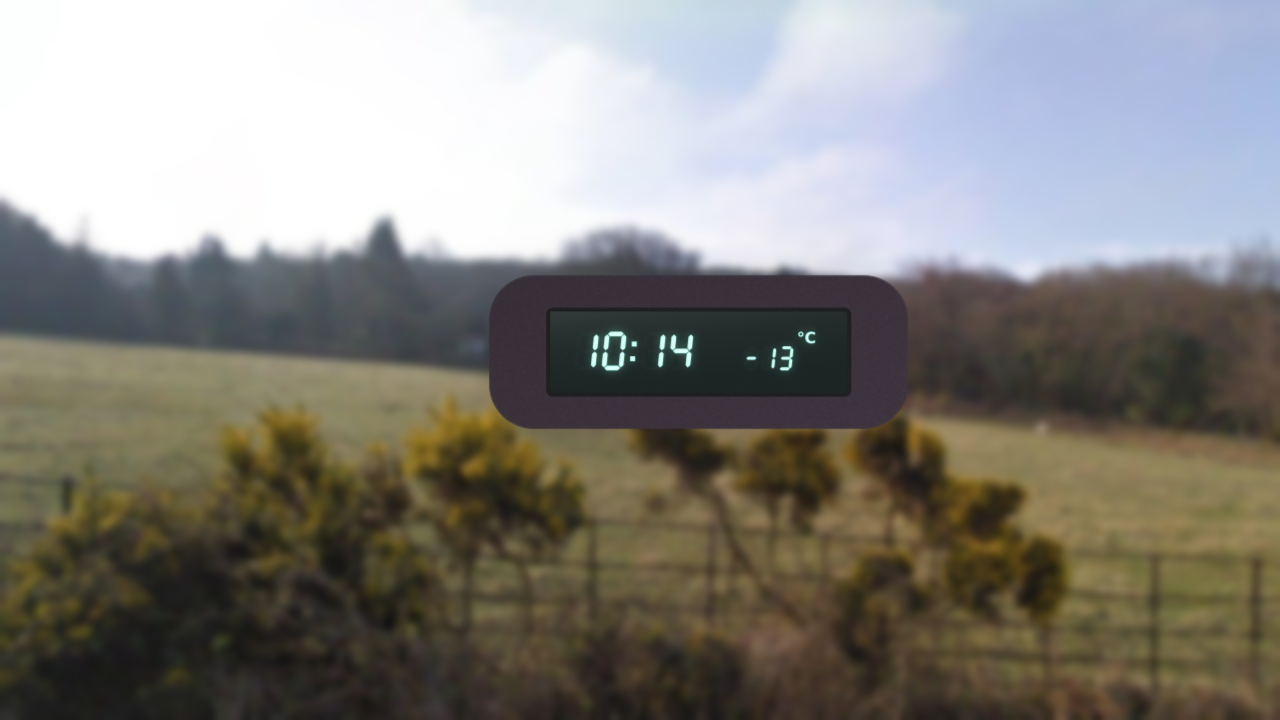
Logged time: 10 h 14 min
